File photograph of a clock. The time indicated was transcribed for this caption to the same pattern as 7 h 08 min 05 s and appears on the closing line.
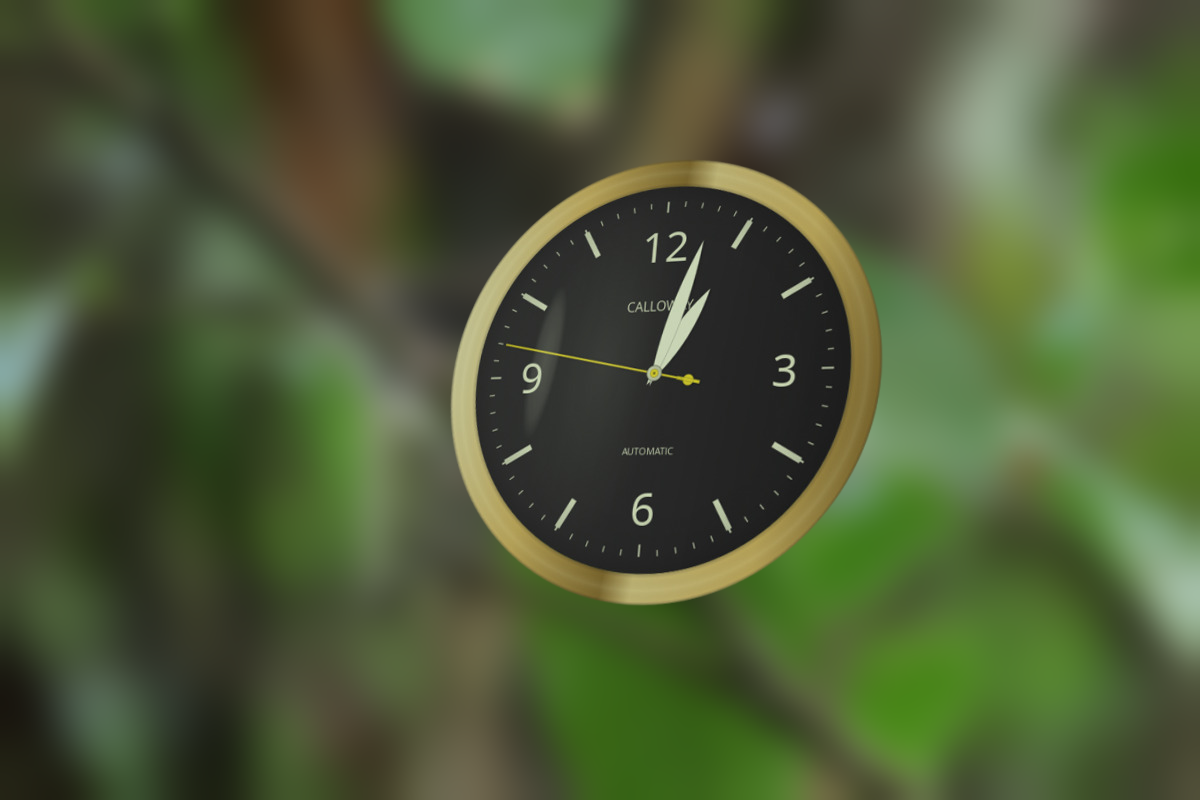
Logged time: 1 h 02 min 47 s
